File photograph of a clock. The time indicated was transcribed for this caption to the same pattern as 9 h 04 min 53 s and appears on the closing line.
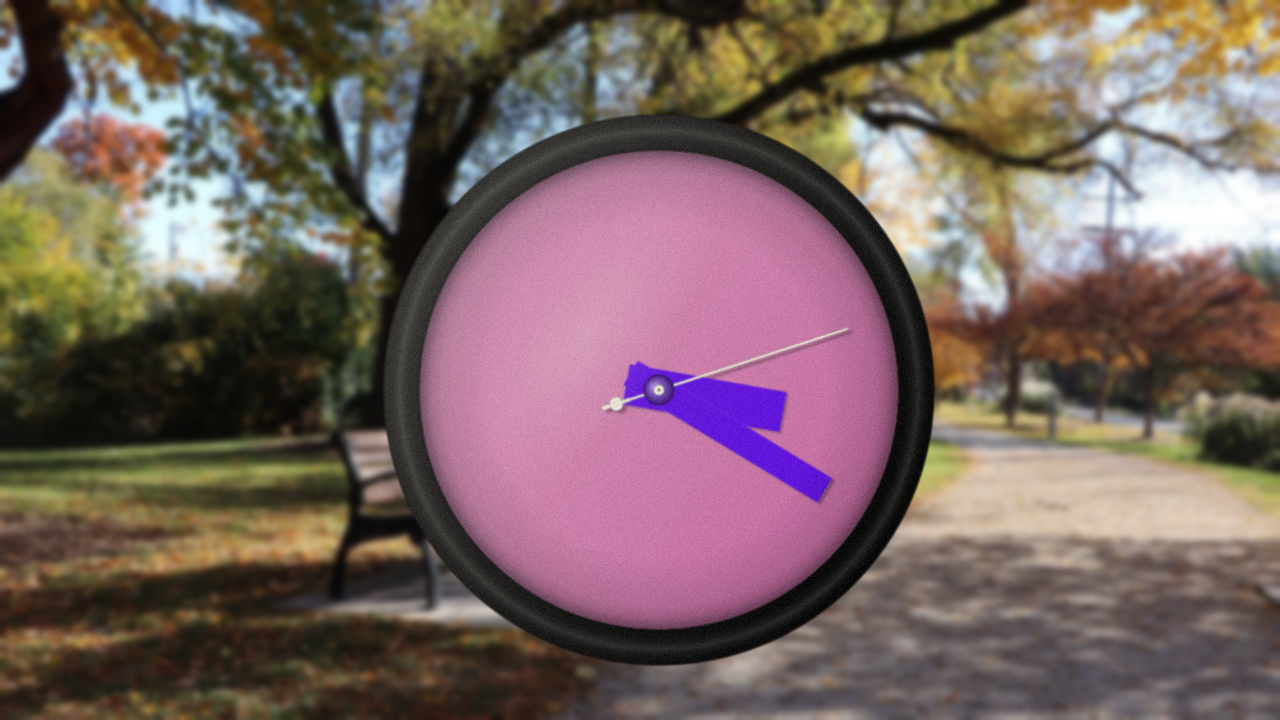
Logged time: 3 h 20 min 12 s
